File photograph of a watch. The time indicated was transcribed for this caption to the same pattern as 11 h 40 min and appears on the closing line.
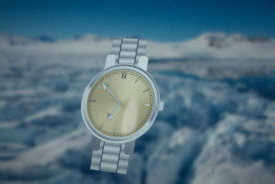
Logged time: 6 h 52 min
